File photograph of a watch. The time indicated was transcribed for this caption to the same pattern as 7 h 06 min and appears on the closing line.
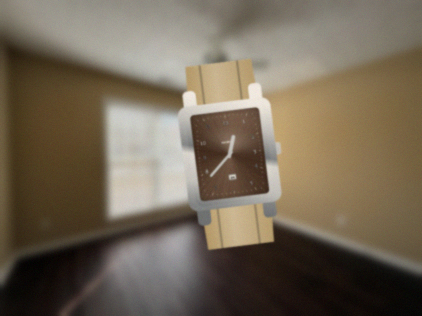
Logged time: 12 h 38 min
